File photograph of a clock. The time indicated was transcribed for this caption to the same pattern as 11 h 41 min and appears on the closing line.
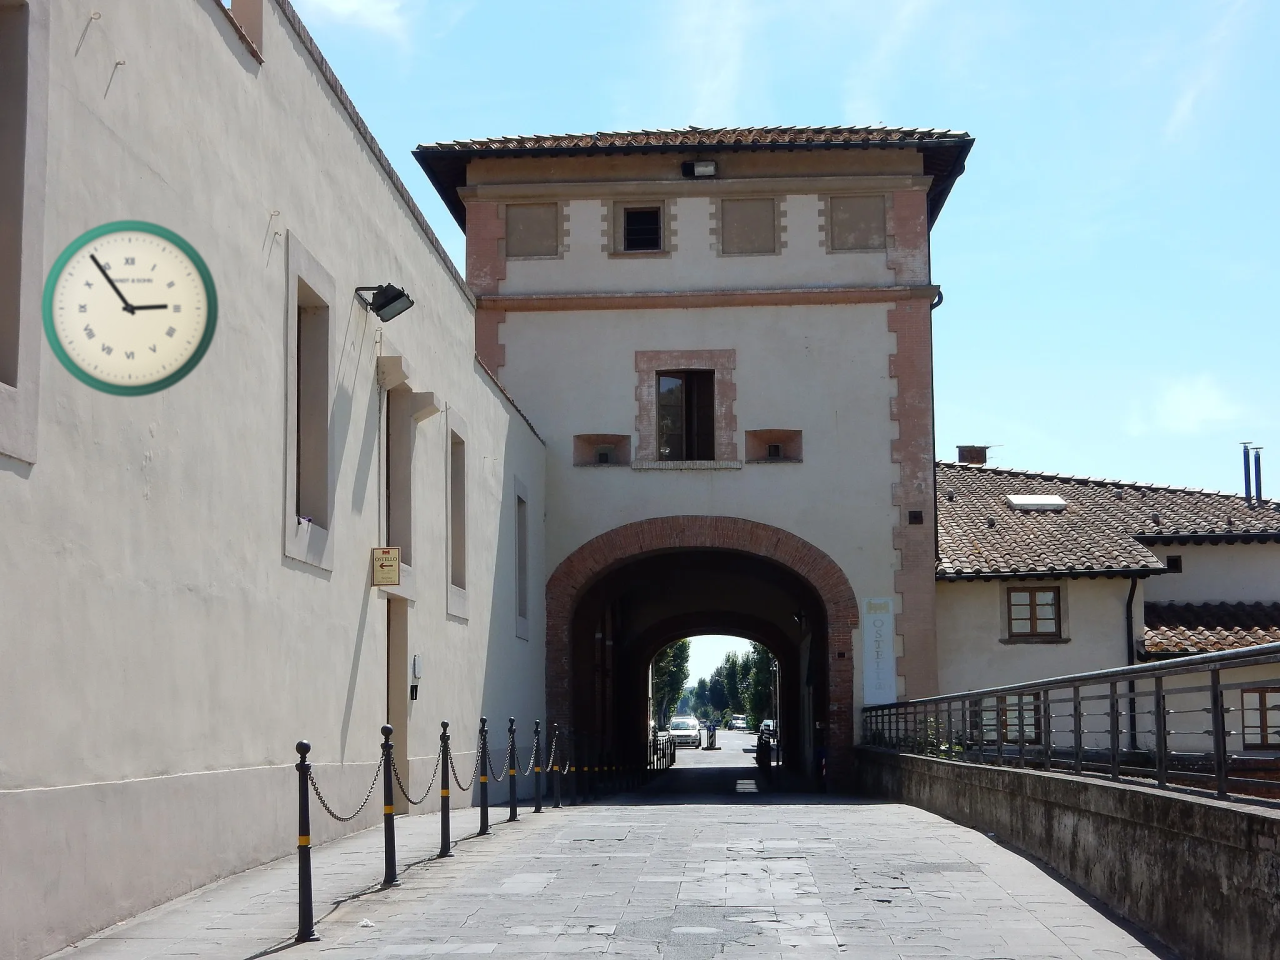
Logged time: 2 h 54 min
